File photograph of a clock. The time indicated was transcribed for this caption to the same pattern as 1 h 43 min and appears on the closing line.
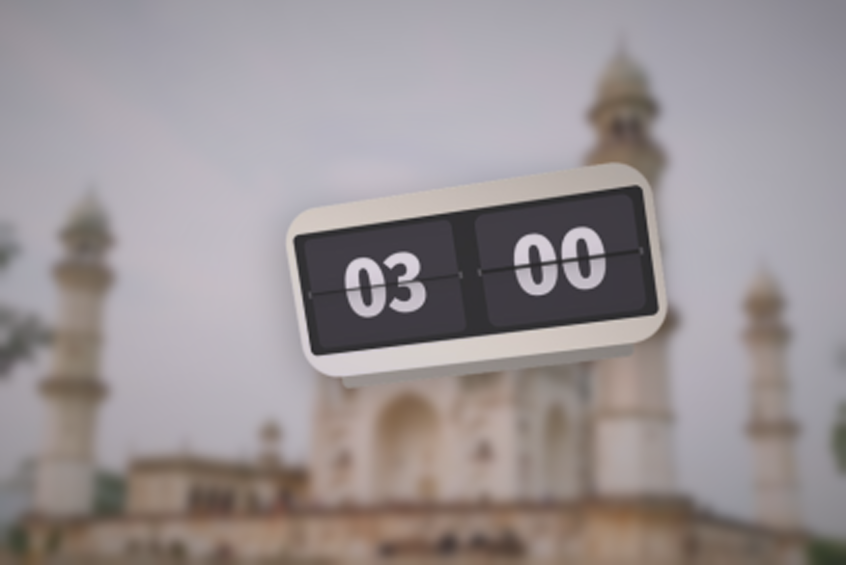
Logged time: 3 h 00 min
